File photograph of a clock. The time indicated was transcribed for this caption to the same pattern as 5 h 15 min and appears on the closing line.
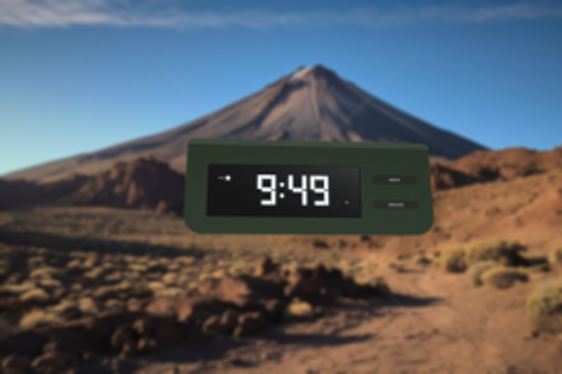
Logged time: 9 h 49 min
